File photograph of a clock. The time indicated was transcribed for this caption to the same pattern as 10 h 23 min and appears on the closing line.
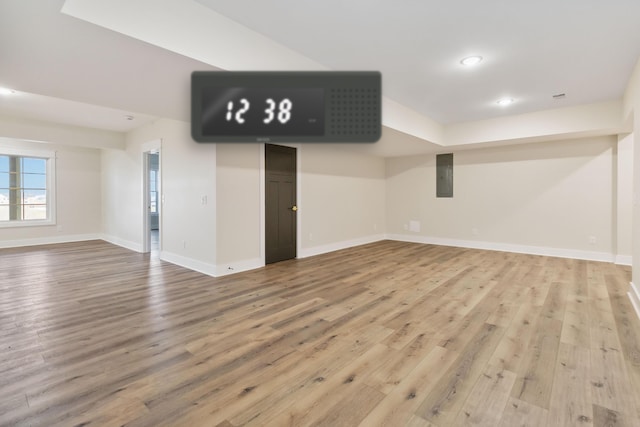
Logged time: 12 h 38 min
